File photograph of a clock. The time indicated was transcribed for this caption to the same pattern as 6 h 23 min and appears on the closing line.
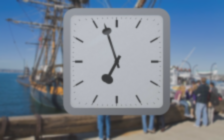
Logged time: 6 h 57 min
